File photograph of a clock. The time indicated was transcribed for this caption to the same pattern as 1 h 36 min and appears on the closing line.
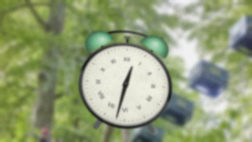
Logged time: 12 h 32 min
